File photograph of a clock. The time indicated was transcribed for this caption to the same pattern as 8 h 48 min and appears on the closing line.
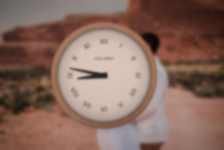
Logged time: 8 h 47 min
